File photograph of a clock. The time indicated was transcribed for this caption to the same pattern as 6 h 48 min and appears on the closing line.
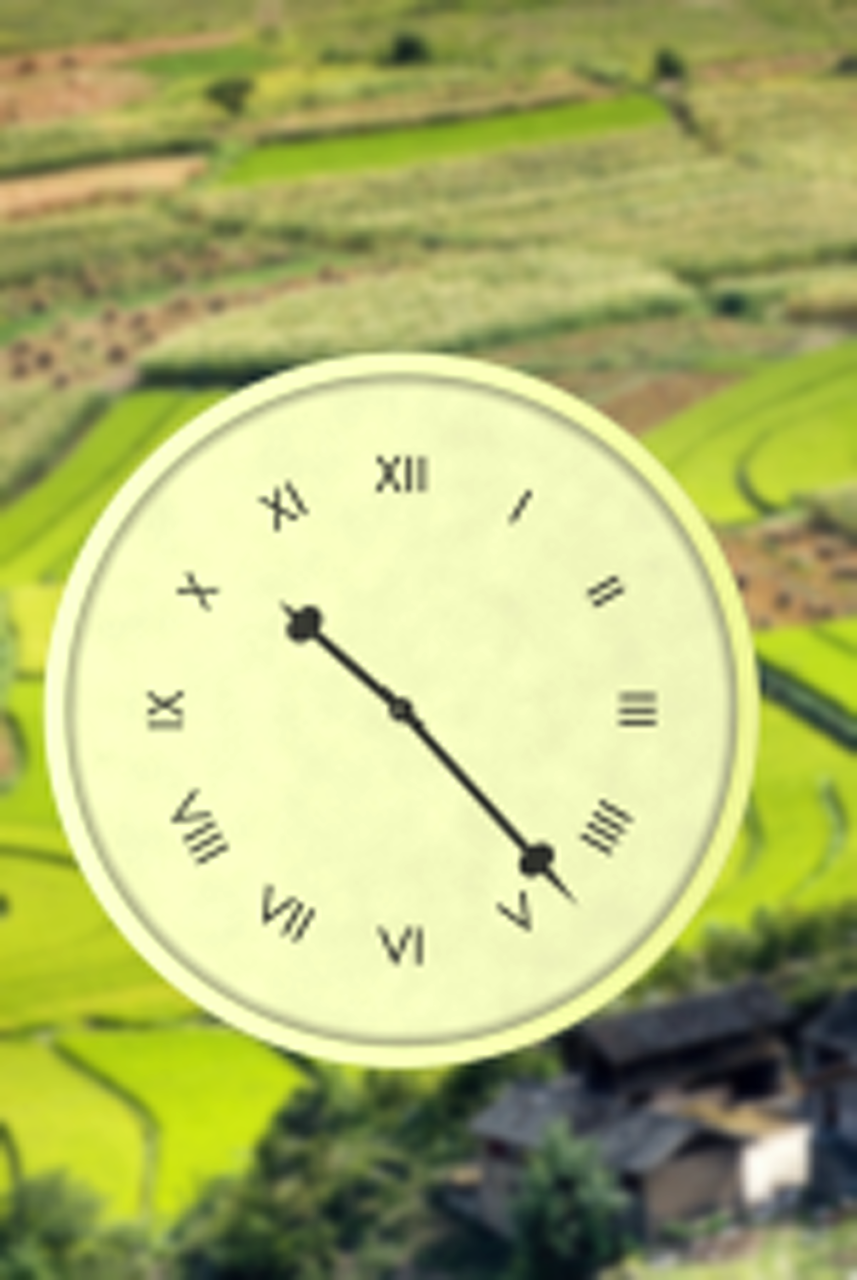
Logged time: 10 h 23 min
